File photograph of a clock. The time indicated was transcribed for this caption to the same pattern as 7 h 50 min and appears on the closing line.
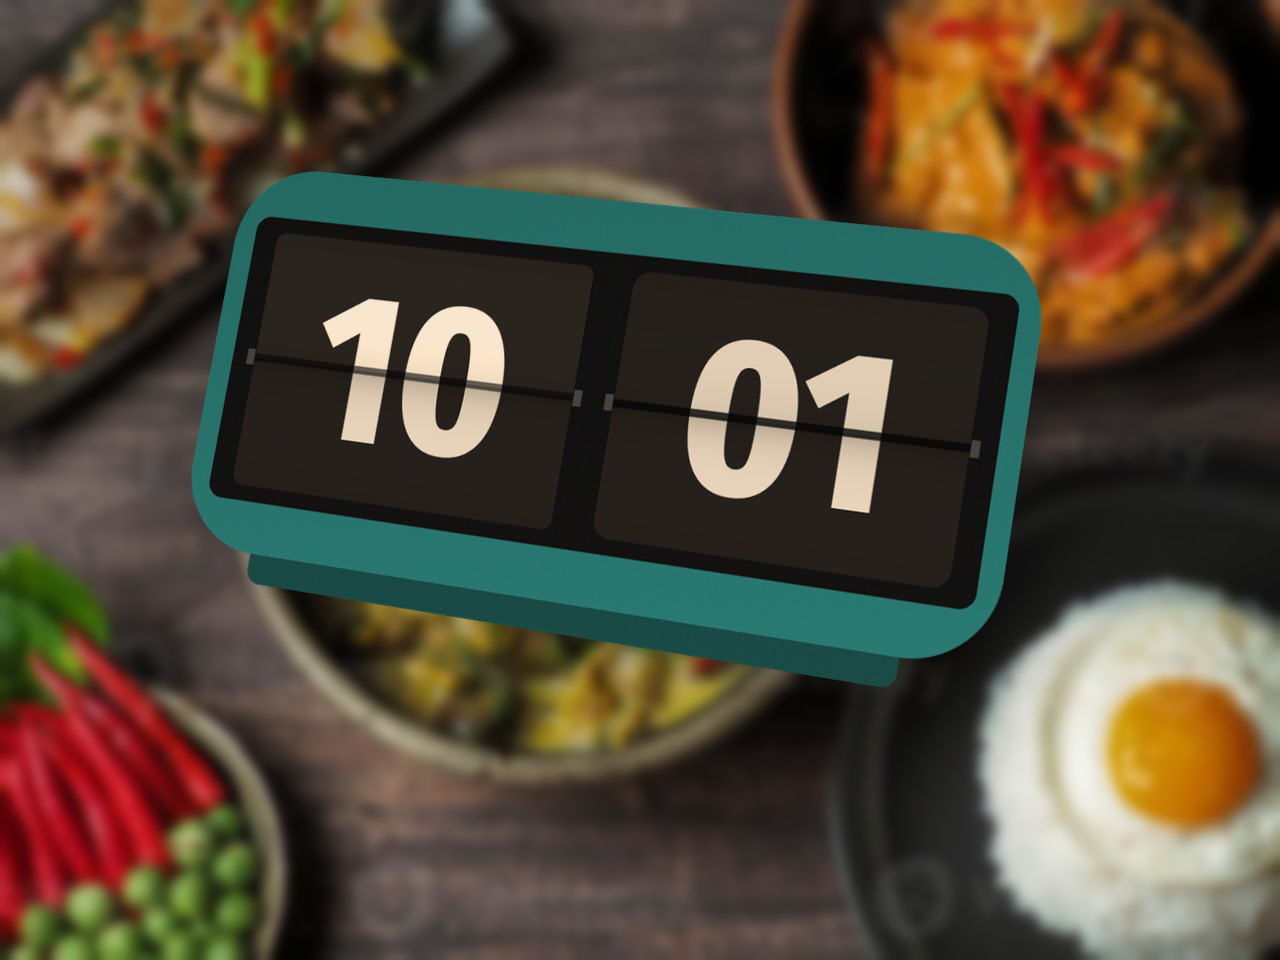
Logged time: 10 h 01 min
